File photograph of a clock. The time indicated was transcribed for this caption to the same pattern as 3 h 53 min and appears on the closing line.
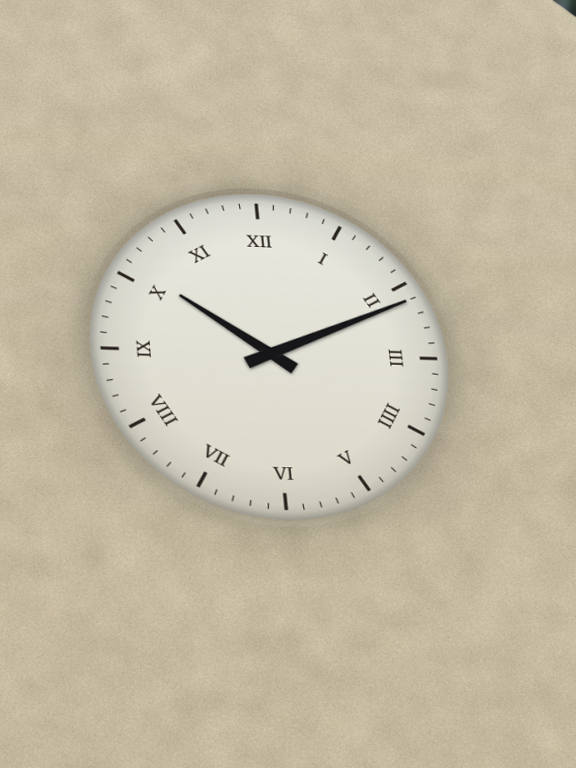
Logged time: 10 h 11 min
